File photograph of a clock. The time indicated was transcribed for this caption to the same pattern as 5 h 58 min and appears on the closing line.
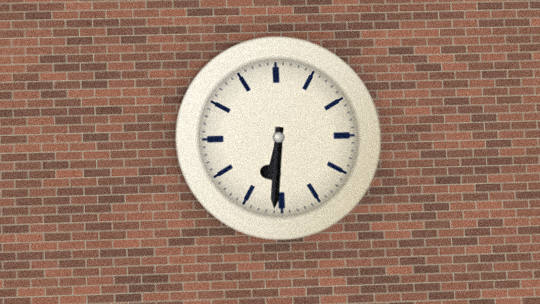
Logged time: 6 h 31 min
